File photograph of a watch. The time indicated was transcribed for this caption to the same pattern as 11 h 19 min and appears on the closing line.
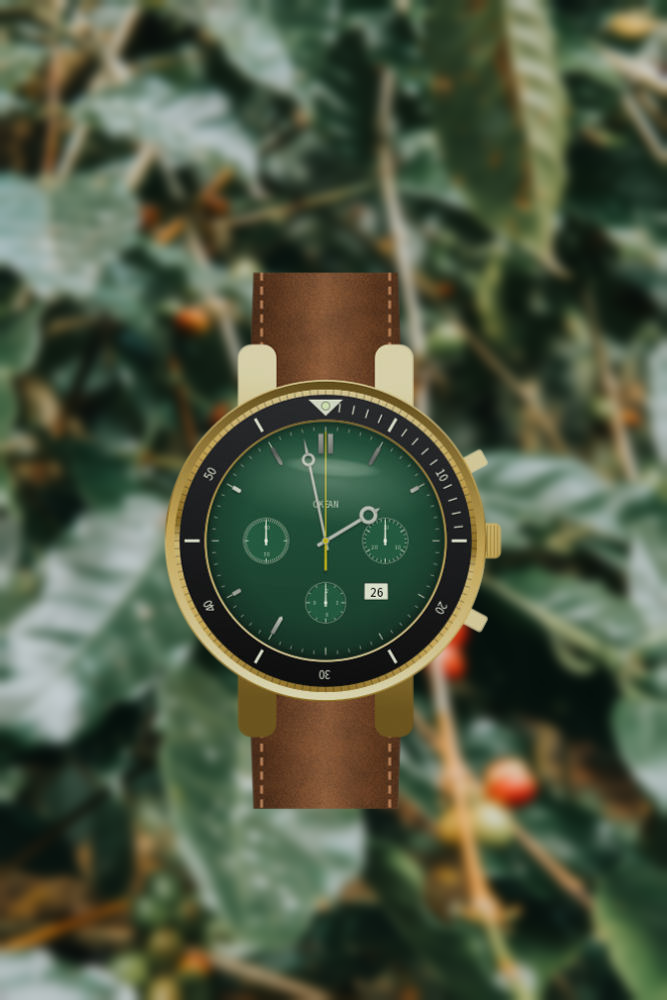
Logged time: 1 h 58 min
